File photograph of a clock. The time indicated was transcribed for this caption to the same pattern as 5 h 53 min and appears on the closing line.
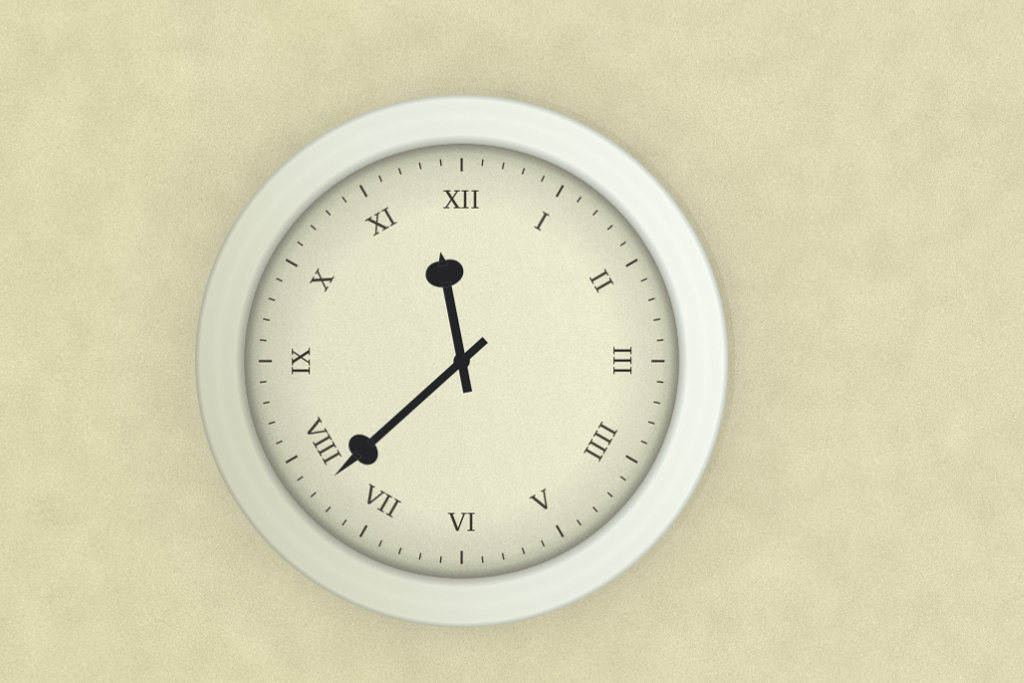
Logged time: 11 h 38 min
